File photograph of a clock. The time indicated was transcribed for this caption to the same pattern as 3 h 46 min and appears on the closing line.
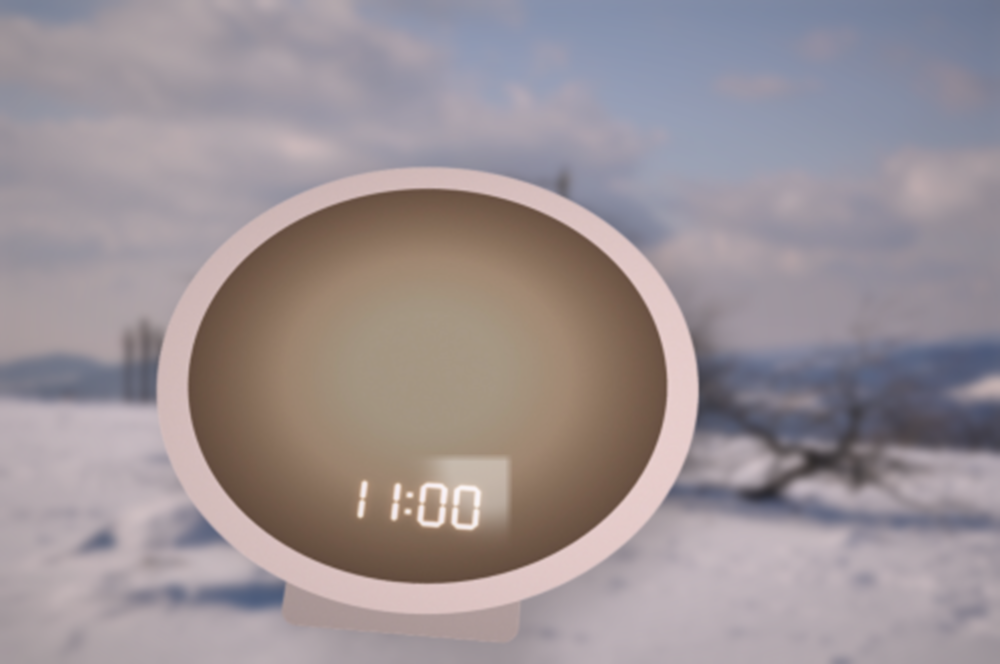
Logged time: 11 h 00 min
